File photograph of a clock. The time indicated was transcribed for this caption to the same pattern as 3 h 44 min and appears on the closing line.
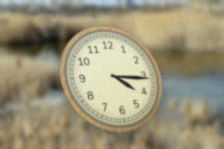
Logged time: 4 h 16 min
